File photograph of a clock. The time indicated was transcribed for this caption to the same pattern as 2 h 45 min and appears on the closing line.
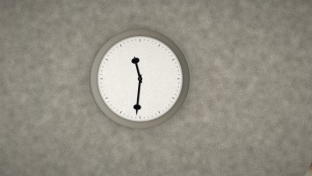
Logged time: 11 h 31 min
